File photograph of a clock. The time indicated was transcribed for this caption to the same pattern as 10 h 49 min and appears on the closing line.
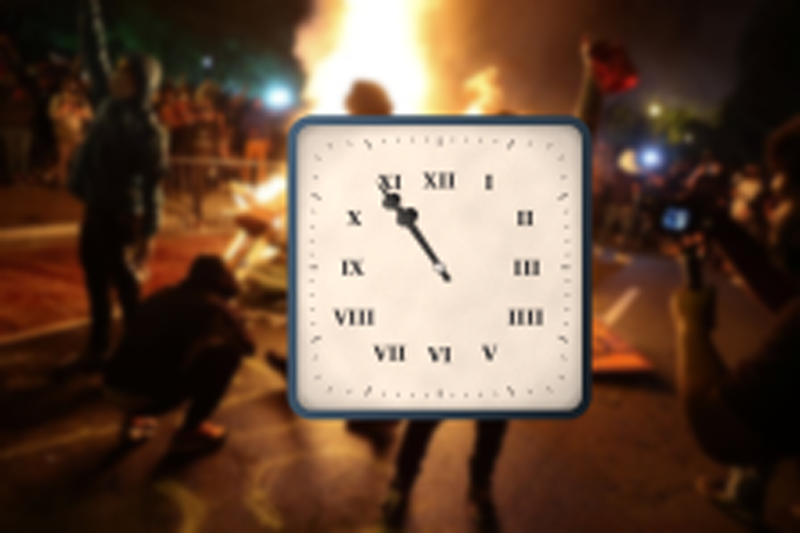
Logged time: 10 h 54 min
